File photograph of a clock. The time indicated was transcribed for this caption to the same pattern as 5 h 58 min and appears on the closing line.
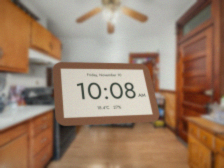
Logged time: 10 h 08 min
